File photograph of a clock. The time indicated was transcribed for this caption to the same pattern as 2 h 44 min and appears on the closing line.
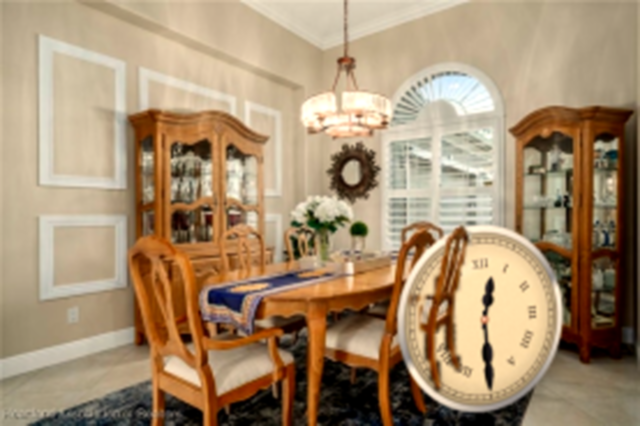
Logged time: 12 h 30 min
